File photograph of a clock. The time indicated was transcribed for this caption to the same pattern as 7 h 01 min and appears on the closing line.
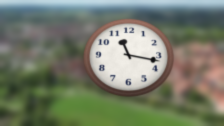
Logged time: 11 h 17 min
